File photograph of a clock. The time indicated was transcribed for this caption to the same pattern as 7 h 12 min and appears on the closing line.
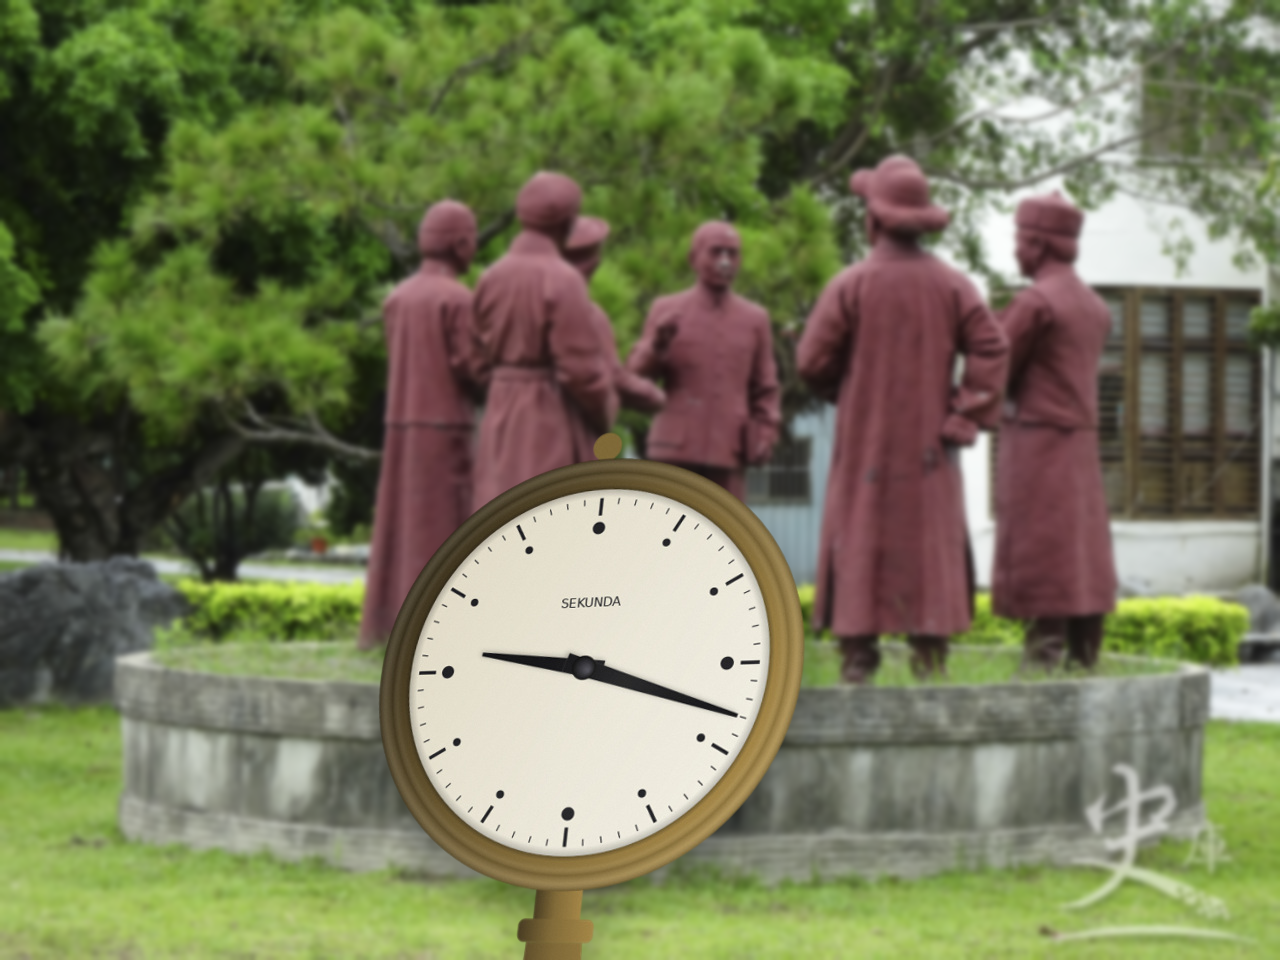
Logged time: 9 h 18 min
